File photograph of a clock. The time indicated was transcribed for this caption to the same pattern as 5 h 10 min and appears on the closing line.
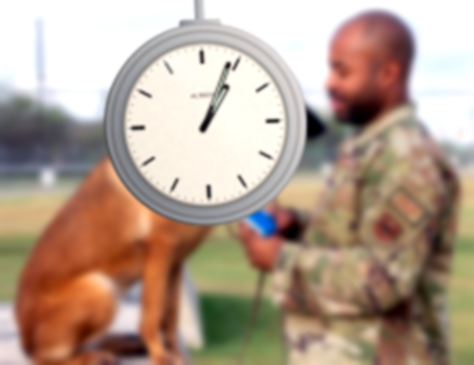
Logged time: 1 h 04 min
